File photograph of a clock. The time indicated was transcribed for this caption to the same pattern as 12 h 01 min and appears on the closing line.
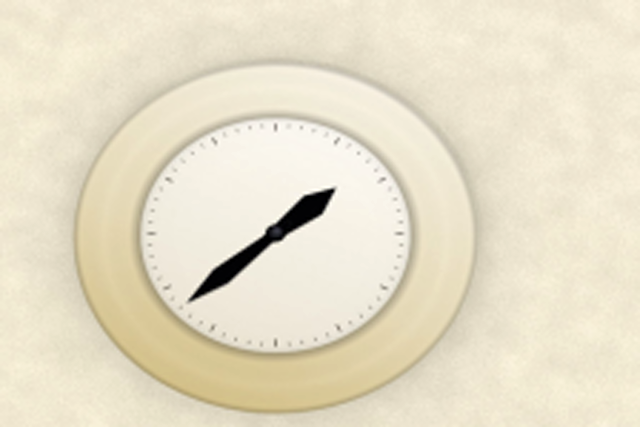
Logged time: 1 h 38 min
